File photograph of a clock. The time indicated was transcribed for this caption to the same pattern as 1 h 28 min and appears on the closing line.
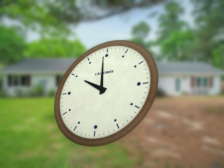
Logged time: 9 h 59 min
